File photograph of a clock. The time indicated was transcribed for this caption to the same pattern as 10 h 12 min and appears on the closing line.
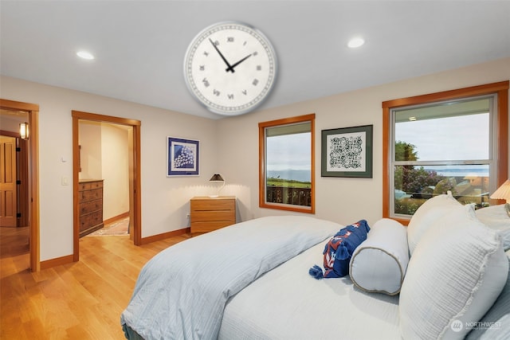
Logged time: 1 h 54 min
